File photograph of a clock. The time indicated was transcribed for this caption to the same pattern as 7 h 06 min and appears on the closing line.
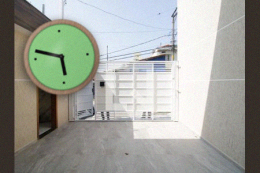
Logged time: 5 h 48 min
